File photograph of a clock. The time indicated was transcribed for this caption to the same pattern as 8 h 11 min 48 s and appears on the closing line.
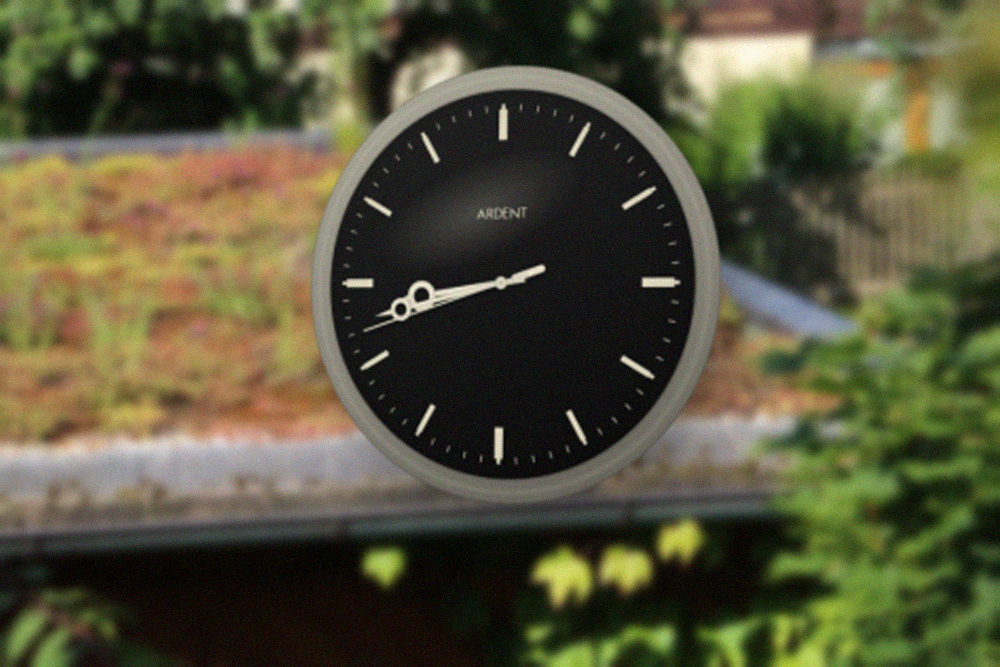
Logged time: 8 h 42 min 42 s
